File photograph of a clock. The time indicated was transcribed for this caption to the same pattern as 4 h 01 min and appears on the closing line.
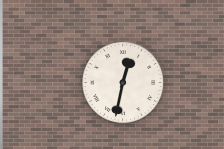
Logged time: 12 h 32 min
